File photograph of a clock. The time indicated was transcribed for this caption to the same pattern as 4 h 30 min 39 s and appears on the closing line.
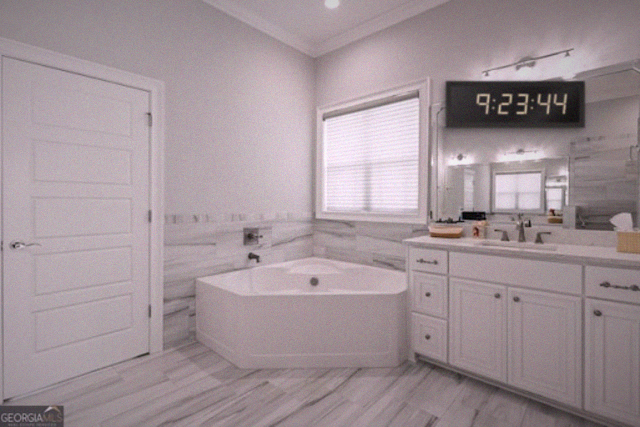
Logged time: 9 h 23 min 44 s
